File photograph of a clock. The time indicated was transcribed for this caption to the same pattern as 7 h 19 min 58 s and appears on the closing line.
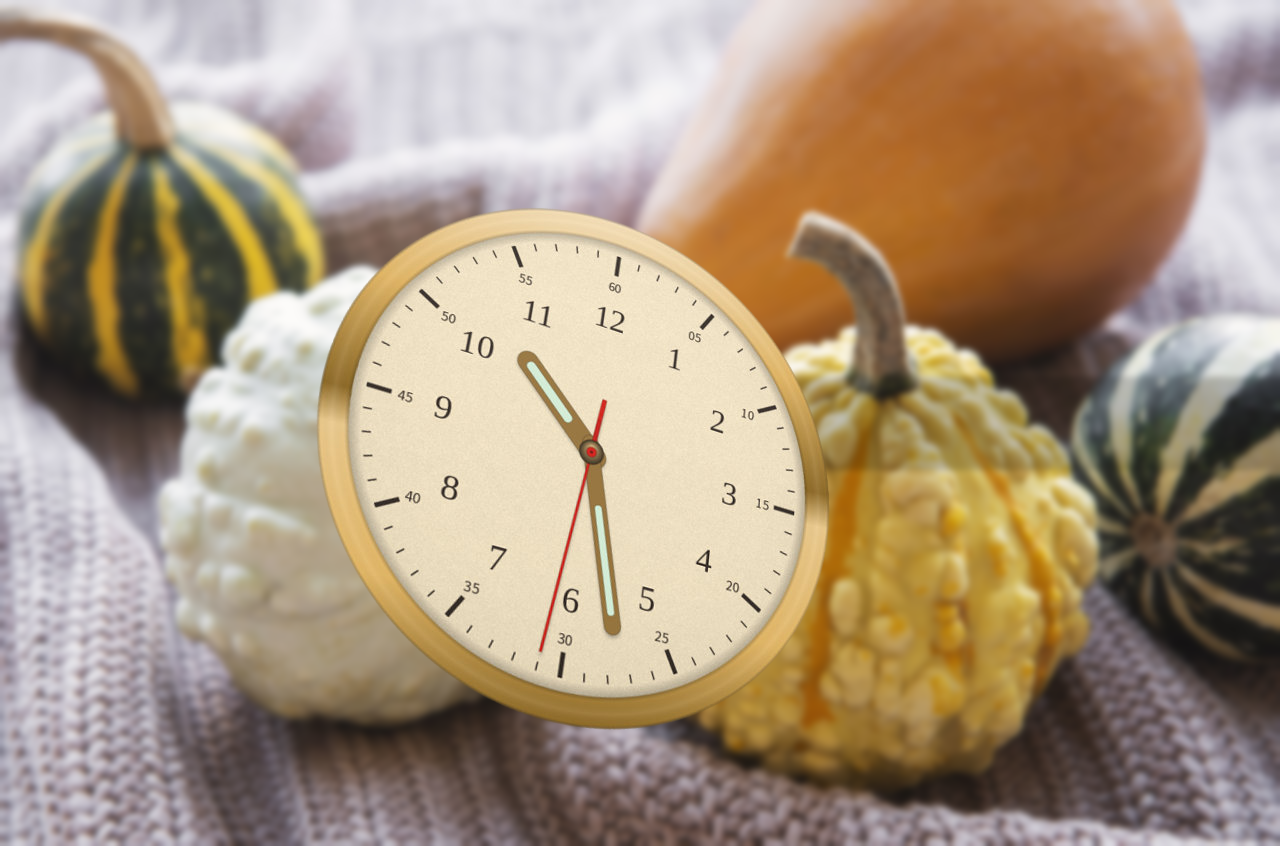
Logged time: 10 h 27 min 31 s
